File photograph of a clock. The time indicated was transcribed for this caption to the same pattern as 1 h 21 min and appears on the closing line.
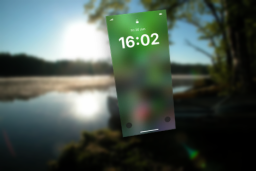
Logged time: 16 h 02 min
